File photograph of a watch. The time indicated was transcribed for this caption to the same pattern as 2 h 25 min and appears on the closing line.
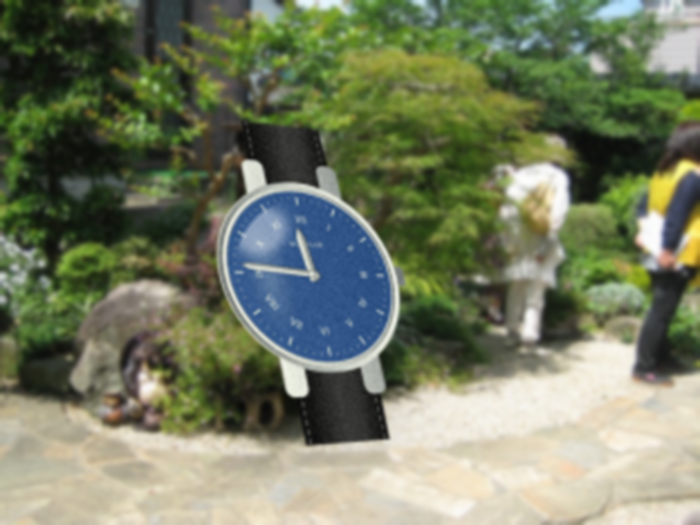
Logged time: 11 h 46 min
